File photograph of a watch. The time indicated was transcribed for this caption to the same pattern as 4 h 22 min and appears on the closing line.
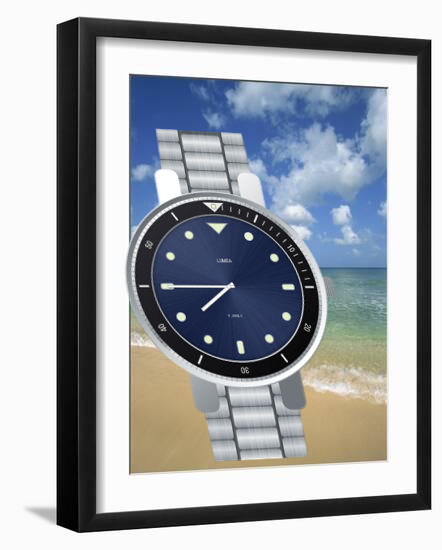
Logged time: 7 h 45 min
